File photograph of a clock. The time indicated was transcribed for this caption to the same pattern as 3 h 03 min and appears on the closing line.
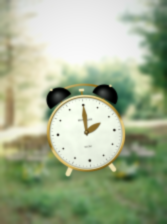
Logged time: 2 h 00 min
